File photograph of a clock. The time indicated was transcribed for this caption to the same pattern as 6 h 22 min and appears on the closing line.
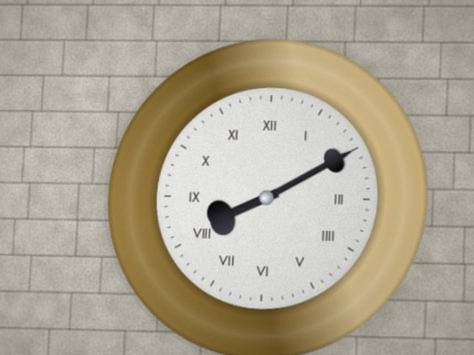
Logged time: 8 h 10 min
